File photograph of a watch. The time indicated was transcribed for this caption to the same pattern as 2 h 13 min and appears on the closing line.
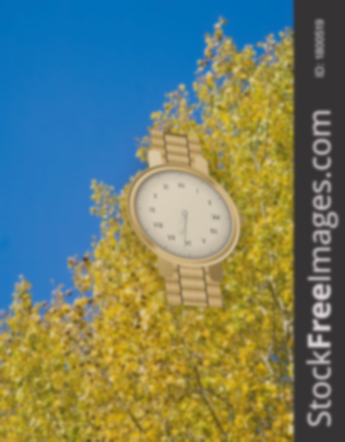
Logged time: 6 h 31 min
